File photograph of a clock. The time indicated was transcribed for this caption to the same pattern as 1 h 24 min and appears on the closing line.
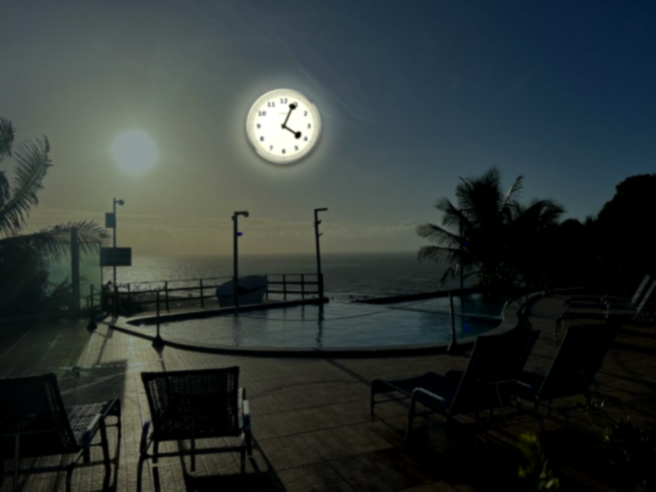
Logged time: 4 h 04 min
